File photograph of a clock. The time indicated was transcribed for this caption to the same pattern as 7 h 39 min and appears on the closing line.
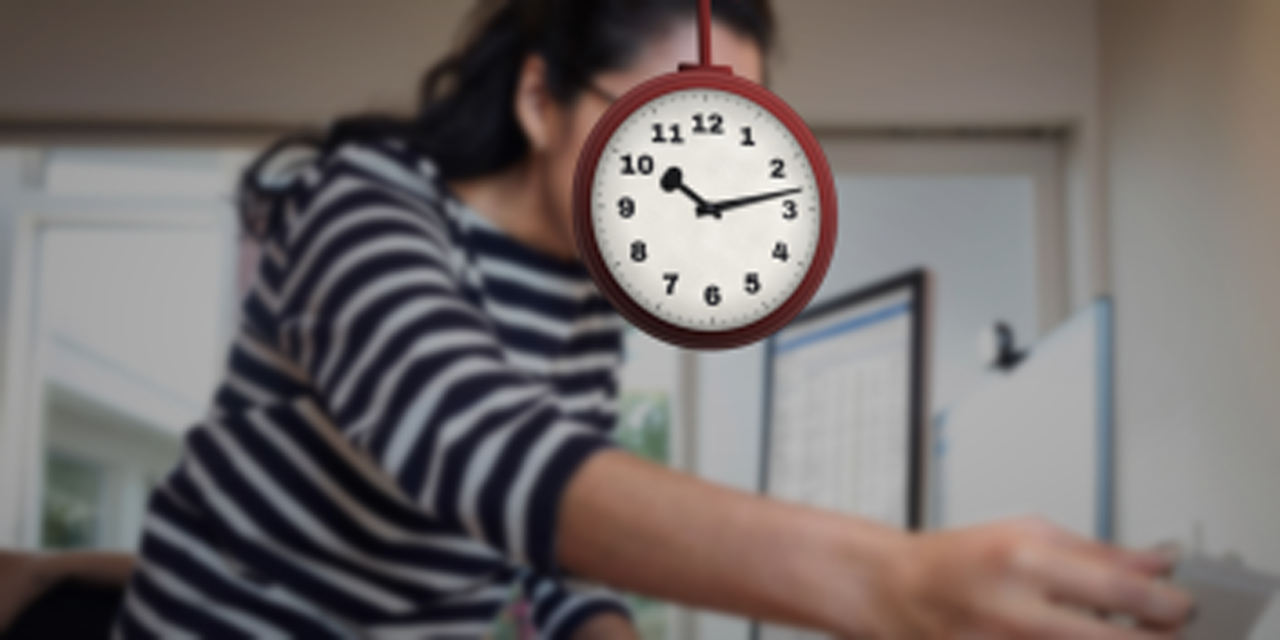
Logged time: 10 h 13 min
